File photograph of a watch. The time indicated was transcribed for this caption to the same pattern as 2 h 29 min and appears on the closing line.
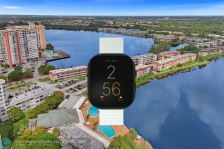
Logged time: 2 h 56 min
